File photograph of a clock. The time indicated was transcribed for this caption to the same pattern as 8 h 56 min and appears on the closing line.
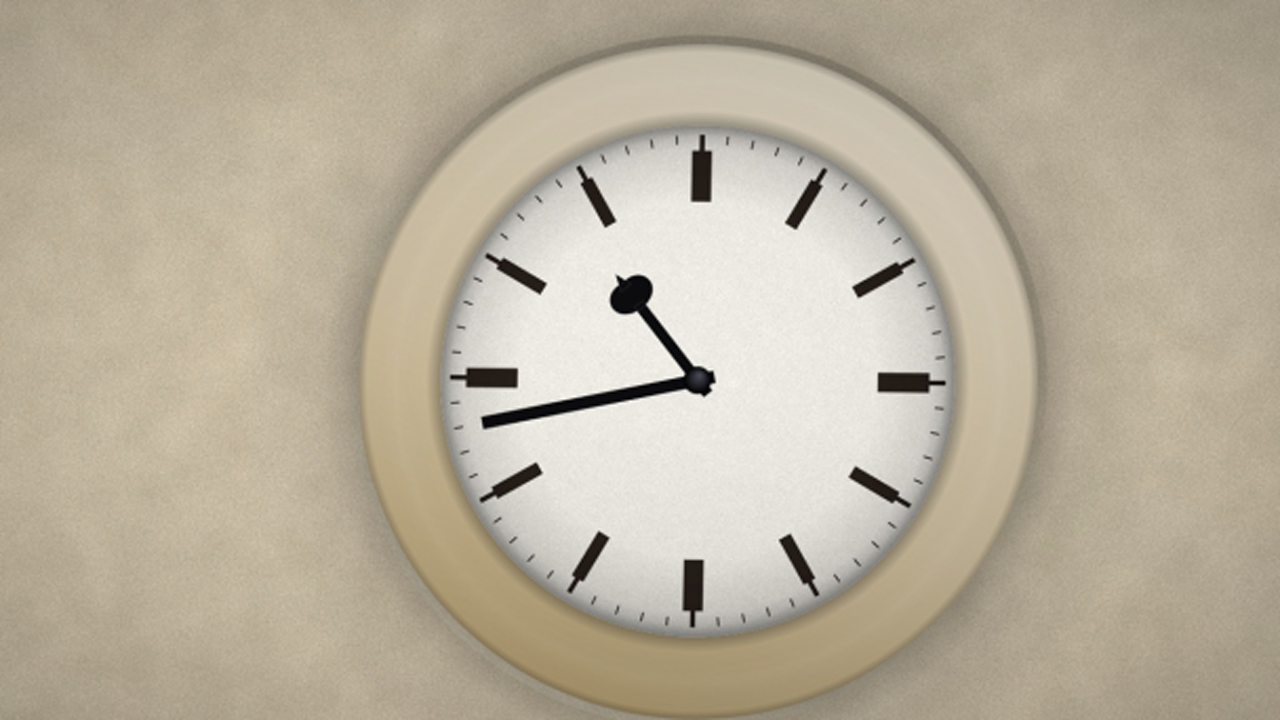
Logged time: 10 h 43 min
